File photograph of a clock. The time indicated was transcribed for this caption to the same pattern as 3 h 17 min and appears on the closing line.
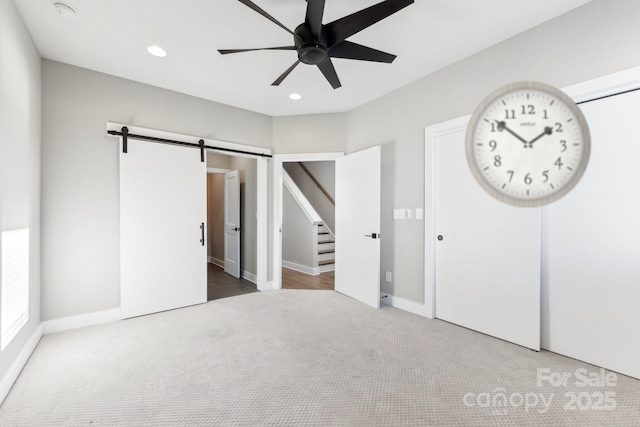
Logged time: 1 h 51 min
